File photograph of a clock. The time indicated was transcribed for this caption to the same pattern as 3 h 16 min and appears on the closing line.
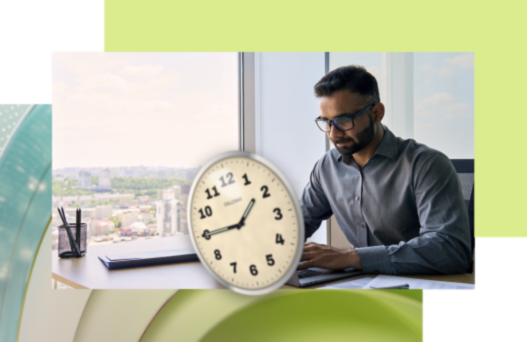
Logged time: 1 h 45 min
